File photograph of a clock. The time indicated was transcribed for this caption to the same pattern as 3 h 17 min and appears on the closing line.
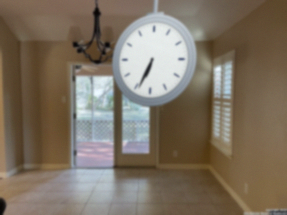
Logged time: 6 h 34 min
